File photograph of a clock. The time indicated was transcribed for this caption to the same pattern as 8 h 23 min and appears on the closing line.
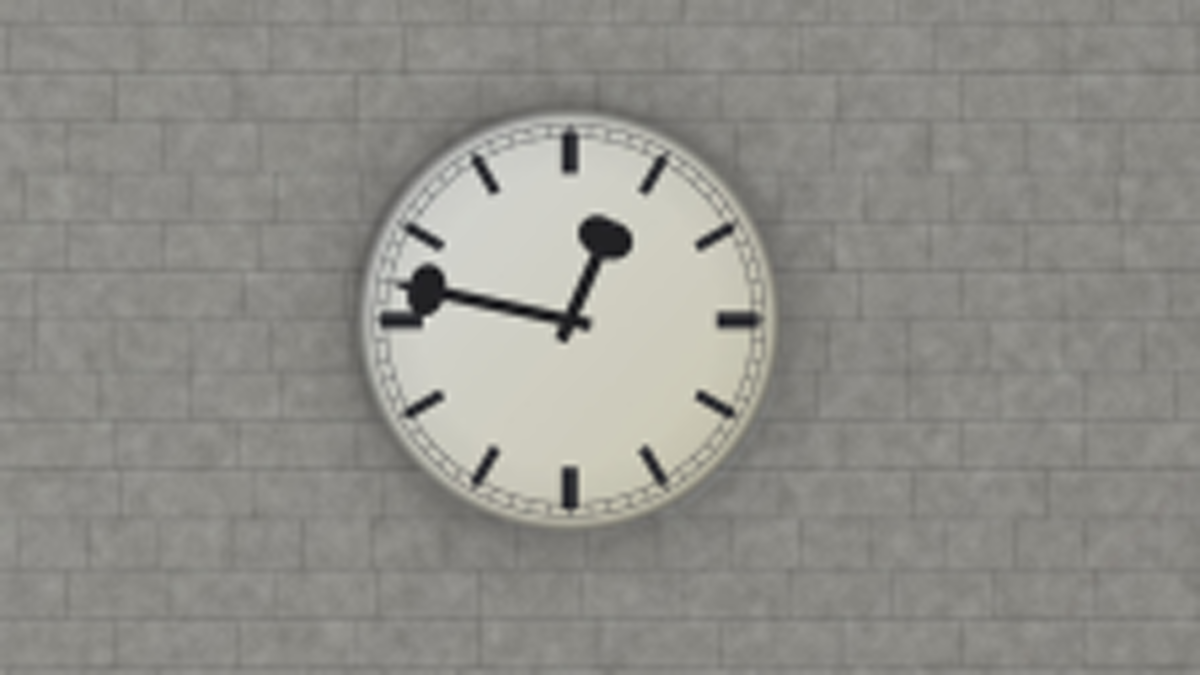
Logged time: 12 h 47 min
